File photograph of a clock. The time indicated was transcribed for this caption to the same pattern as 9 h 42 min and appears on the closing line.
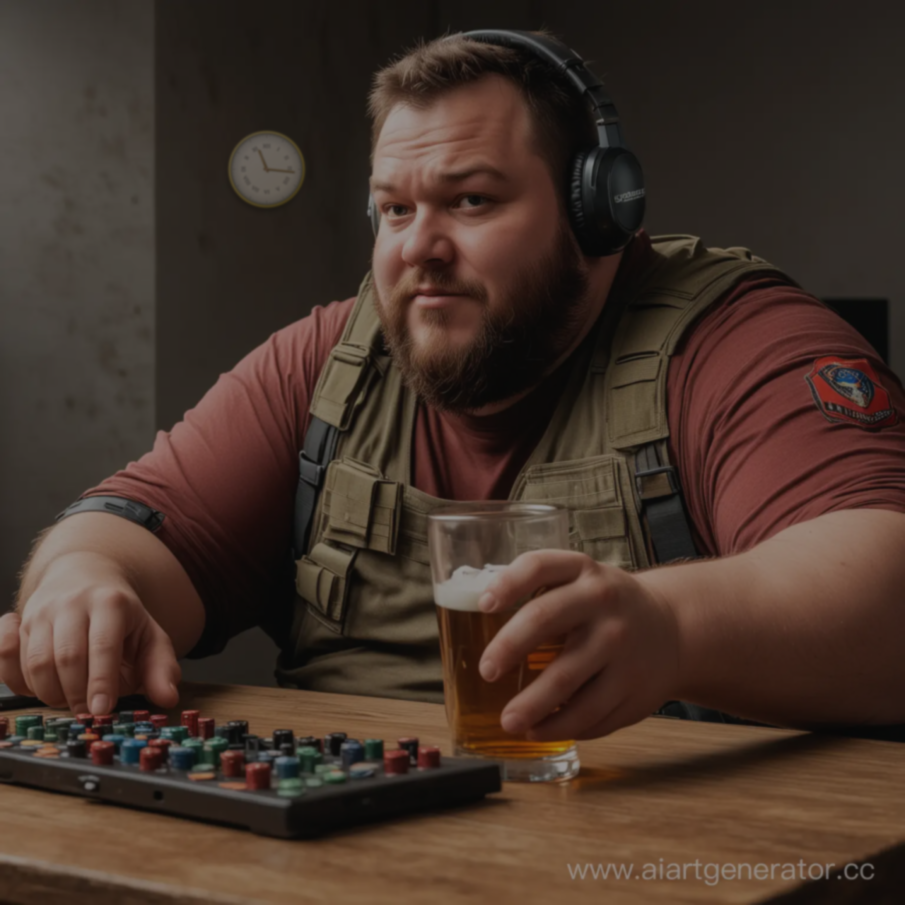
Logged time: 11 h 16 min
